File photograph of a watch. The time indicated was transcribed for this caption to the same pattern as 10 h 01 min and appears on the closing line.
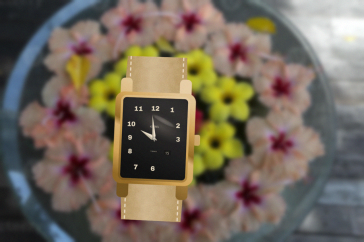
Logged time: 9 h 59 min
